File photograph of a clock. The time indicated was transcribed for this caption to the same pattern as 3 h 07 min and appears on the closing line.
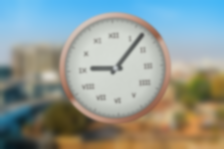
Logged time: 9 h 07 min
